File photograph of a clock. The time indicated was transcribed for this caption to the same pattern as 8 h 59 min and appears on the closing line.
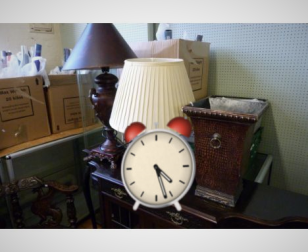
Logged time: 4 h 27 min
